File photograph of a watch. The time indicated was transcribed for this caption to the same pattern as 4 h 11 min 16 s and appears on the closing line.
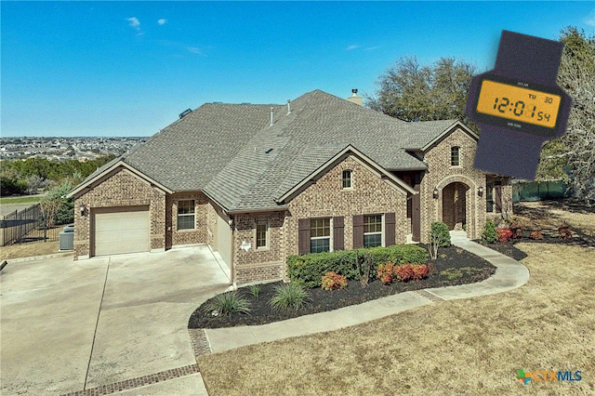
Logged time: 12 h 01 min 54 s
